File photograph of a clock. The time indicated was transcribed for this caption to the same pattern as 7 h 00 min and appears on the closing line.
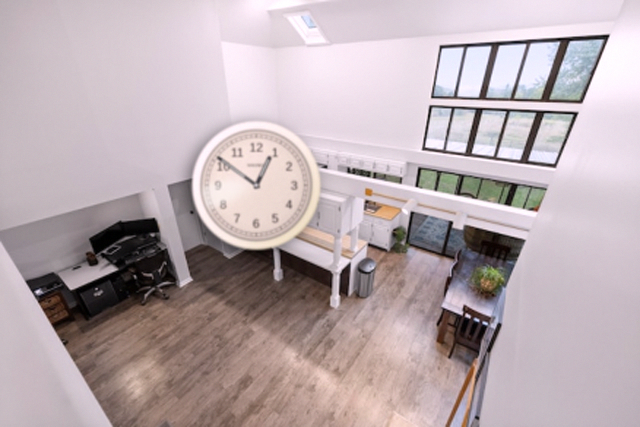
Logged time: 12 h 51 min
